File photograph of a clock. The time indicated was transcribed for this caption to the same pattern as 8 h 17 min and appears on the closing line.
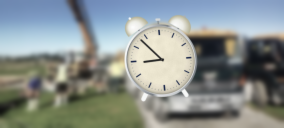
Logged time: 8 h 53 min
